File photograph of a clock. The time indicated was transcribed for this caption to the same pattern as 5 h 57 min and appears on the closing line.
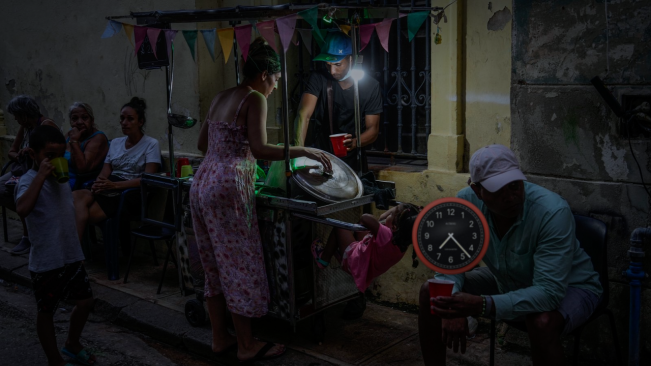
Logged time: 7 h 23 min
